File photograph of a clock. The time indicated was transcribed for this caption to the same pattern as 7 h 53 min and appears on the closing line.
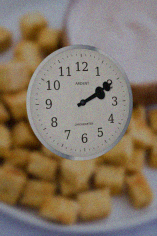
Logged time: 2 h 10 min
